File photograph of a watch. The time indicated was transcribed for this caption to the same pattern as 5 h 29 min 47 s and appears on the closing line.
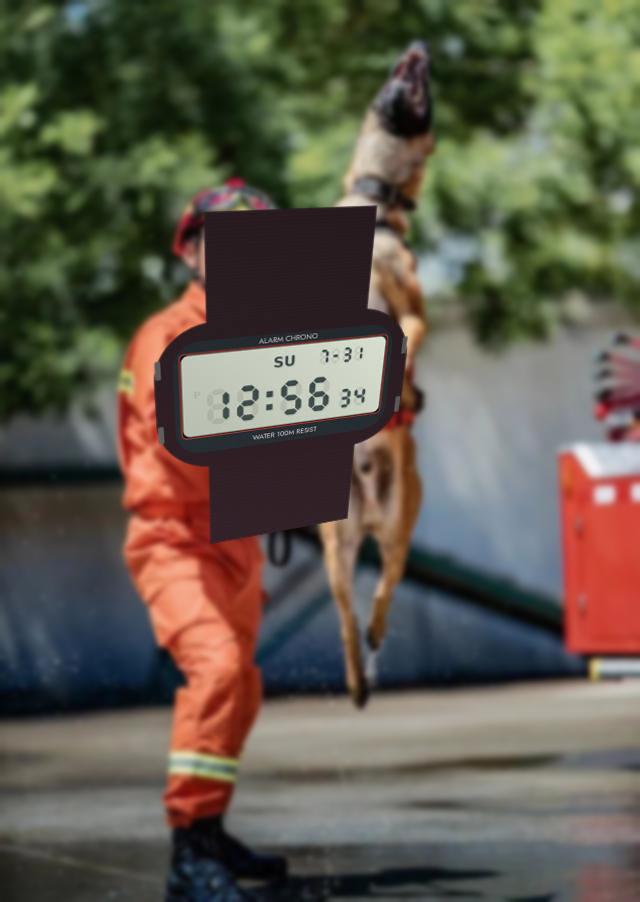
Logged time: 12 h 56 min 34 s
